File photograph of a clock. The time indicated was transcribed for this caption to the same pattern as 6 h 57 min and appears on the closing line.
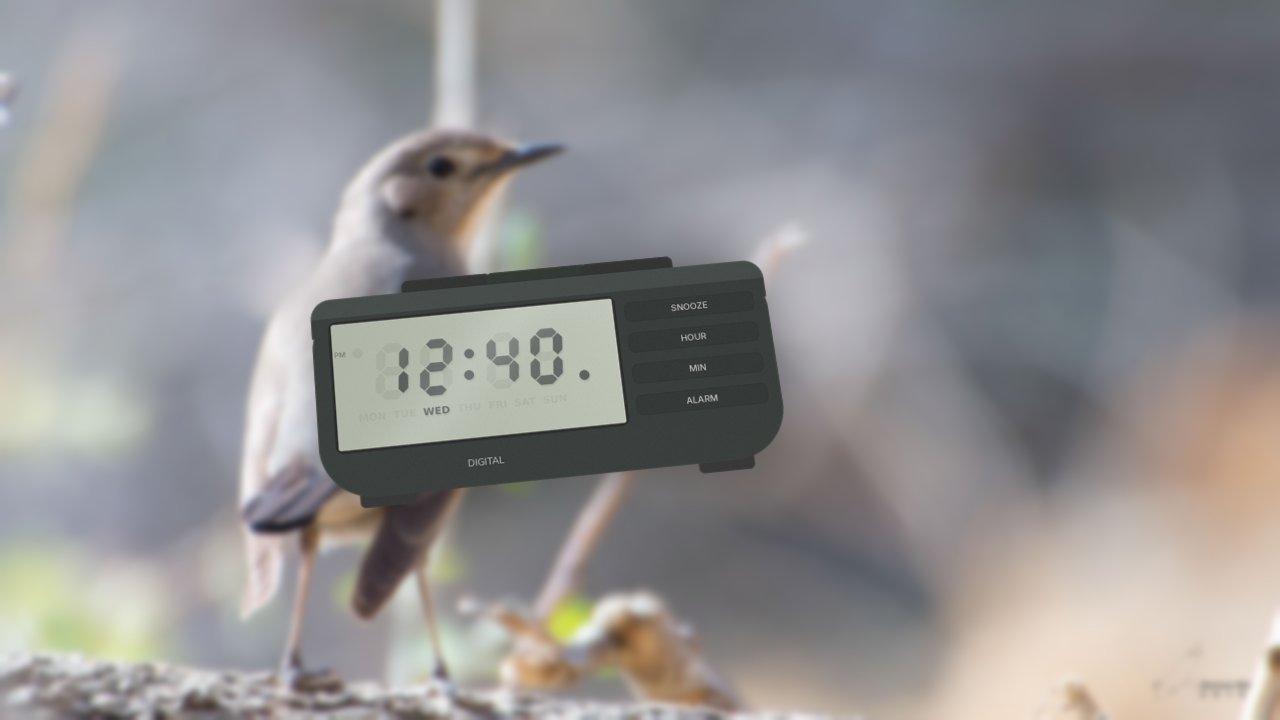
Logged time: 12 h 40 min
